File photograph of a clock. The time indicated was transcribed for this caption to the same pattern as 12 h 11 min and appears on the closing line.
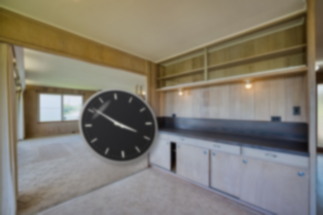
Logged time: 3 h 51 min
